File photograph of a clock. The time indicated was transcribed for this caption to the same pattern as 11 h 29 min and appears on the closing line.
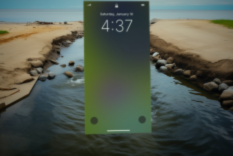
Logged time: 4 h 37 min
